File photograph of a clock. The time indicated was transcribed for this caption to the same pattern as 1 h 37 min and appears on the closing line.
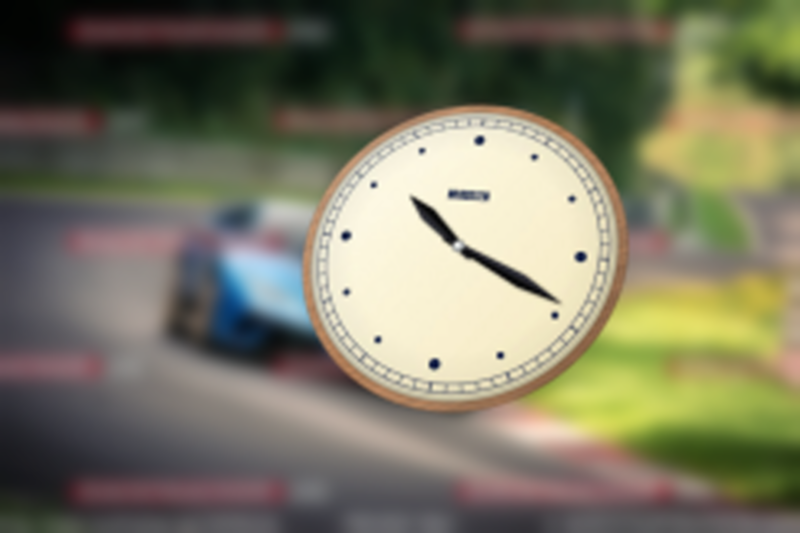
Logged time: 10 h 19 min
